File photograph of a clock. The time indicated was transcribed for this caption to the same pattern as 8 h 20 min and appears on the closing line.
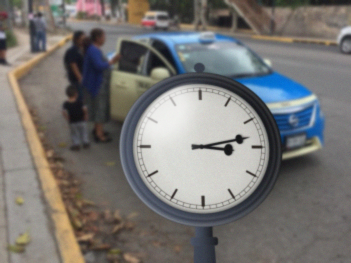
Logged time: 3 h 13 min
